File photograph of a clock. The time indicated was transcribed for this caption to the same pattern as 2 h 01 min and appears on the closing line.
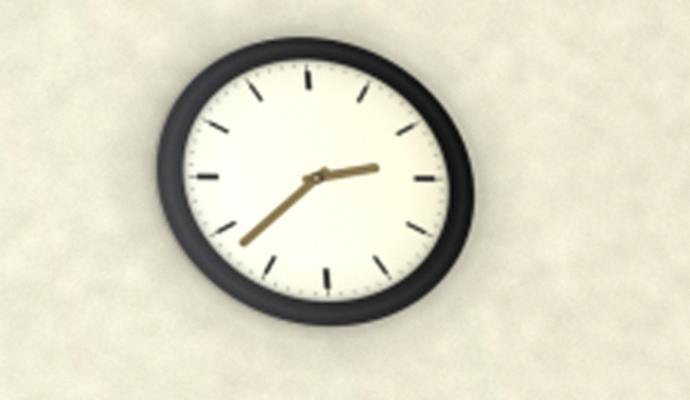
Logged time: 2 h 38 min
